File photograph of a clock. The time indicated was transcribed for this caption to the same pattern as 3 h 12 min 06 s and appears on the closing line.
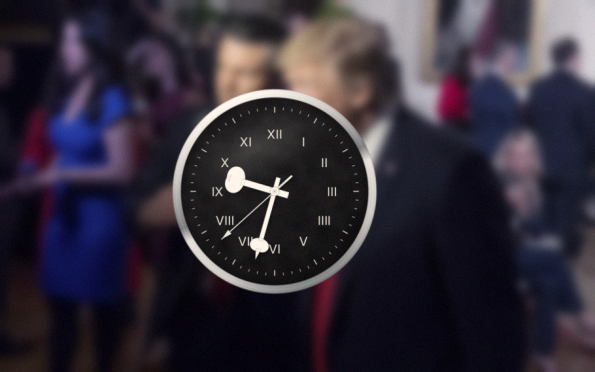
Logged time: 9 h 32 min 38 s
